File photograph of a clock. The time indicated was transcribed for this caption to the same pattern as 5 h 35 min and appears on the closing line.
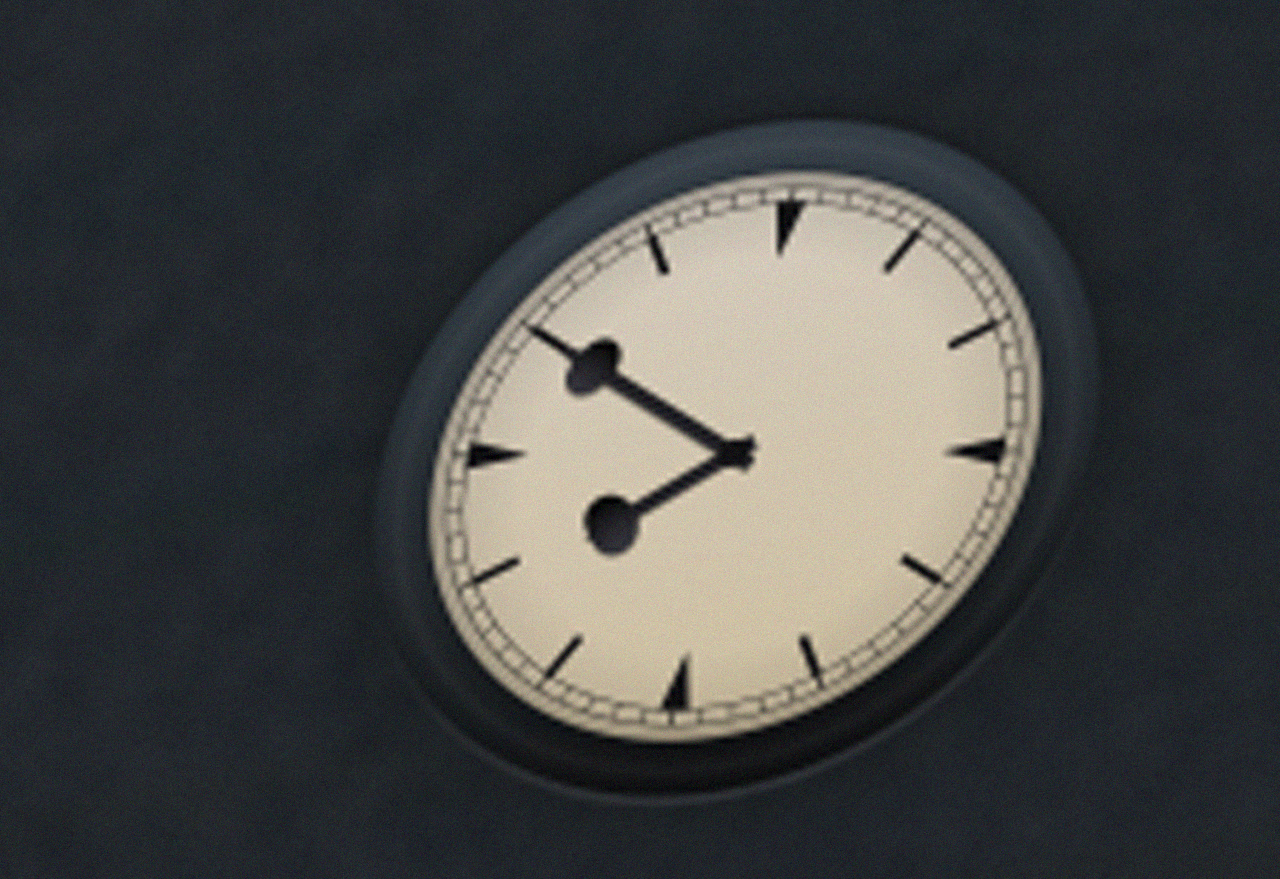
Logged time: 7 h 50 min
